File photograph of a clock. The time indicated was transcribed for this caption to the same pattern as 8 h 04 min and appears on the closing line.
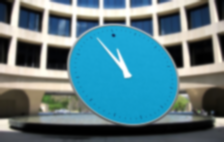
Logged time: 11 h 56 min
